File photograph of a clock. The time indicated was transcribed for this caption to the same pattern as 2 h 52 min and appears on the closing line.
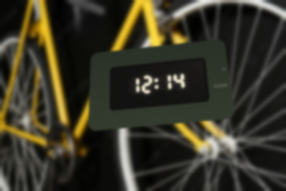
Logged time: 12 h 14 min
